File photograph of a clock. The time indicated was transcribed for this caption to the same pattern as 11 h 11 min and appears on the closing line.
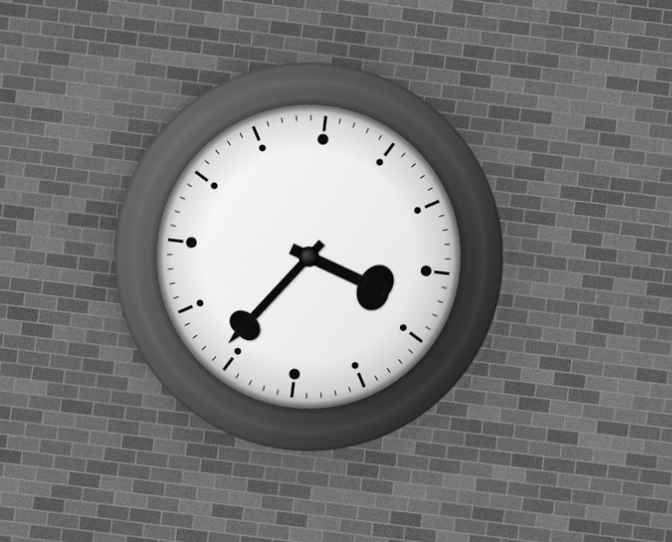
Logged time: 3 h 36 min
